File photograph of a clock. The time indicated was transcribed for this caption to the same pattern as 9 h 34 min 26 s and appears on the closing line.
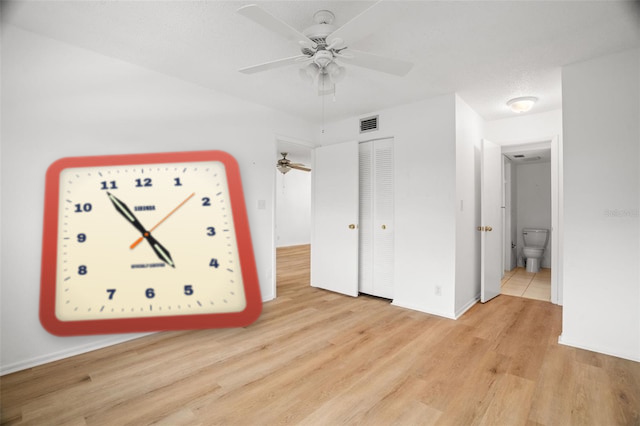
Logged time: 4 h 54 min 08 s
